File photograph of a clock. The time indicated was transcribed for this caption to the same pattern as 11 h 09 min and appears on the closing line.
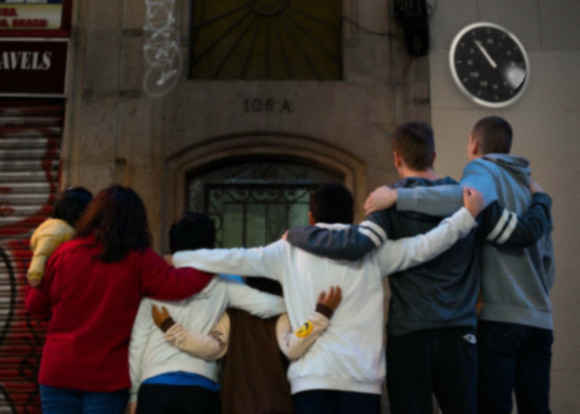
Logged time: 10 h 54 min
